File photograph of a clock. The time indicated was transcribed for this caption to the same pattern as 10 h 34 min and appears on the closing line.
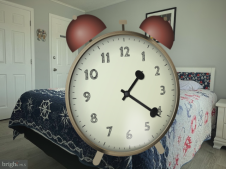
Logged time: 1 h 21 min
